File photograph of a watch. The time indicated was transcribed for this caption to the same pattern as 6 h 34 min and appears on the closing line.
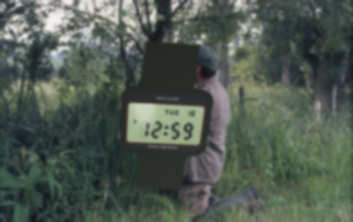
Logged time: 12 h 59 min
